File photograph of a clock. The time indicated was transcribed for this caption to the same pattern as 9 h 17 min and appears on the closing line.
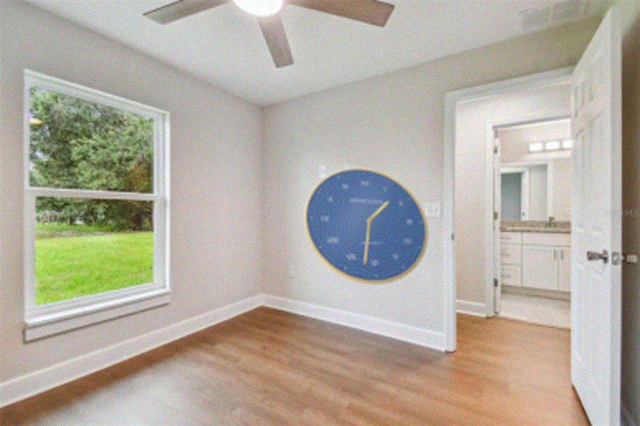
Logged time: 1 h 32 min
